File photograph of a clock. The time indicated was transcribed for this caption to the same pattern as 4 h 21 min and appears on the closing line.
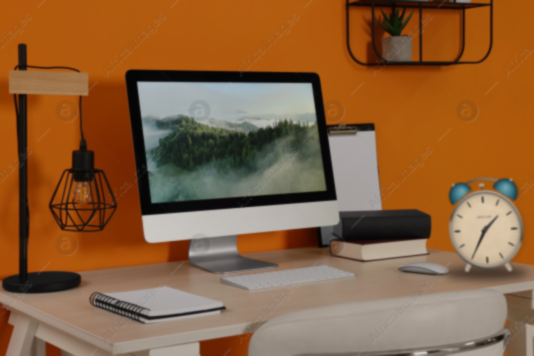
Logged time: 1 h 35 min
